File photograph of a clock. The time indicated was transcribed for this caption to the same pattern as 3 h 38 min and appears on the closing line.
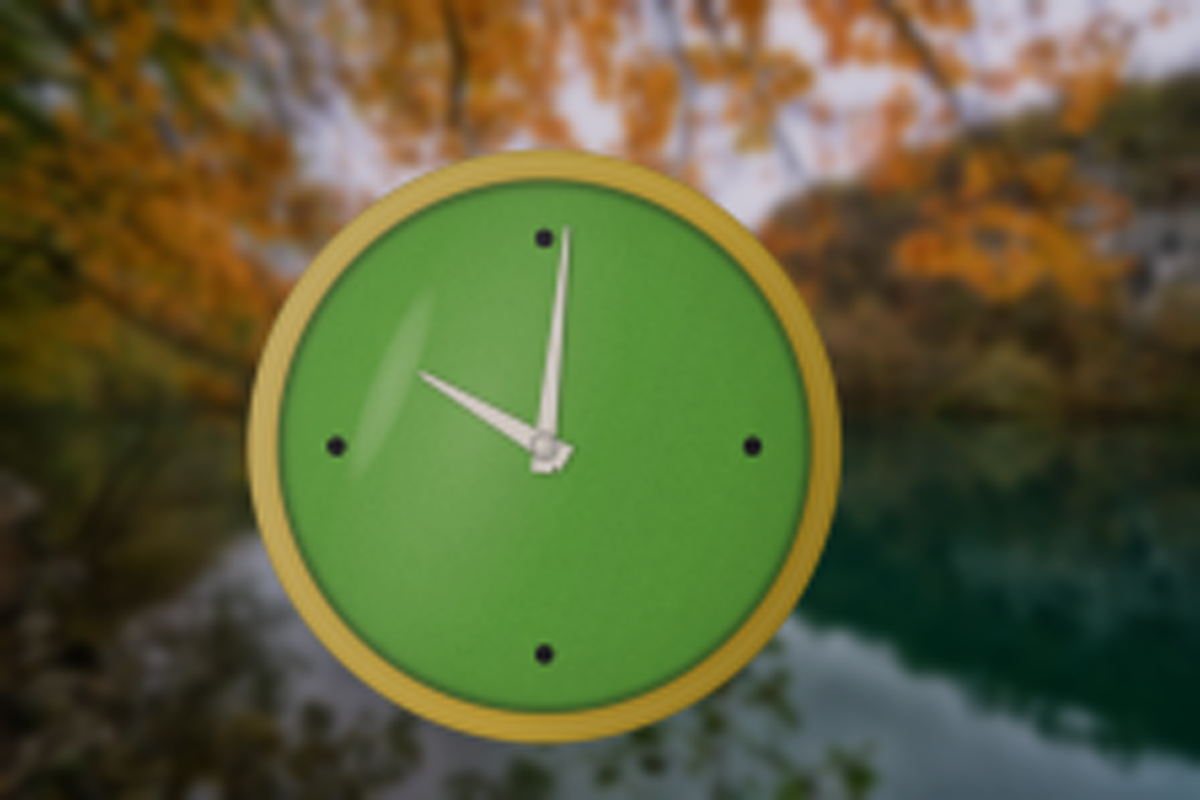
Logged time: 10 h 01 min
